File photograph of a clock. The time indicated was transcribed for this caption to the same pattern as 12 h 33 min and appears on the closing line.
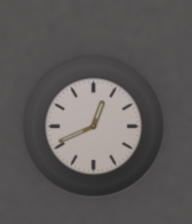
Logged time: 12 h 41 min
